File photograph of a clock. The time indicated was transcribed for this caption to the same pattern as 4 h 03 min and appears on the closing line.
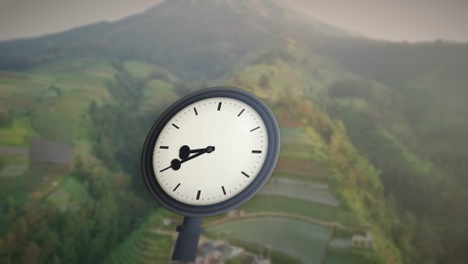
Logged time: 8 h 40 min
